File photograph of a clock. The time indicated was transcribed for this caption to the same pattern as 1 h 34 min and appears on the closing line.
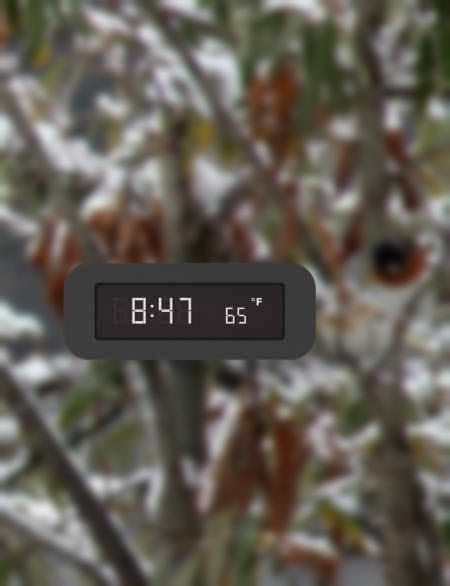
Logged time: 8 h 47 min
